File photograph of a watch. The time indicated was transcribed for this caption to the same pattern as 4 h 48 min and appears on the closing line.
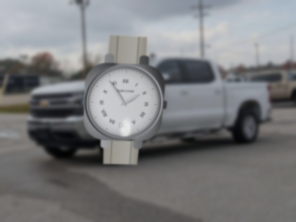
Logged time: 1 h 54 min
